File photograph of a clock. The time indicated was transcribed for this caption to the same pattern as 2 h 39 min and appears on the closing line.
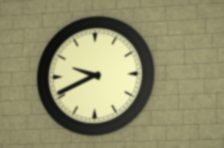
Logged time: 9 h 41 min
